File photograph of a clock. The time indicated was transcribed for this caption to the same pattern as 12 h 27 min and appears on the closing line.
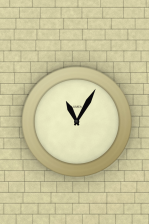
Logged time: 11 h 05 min
